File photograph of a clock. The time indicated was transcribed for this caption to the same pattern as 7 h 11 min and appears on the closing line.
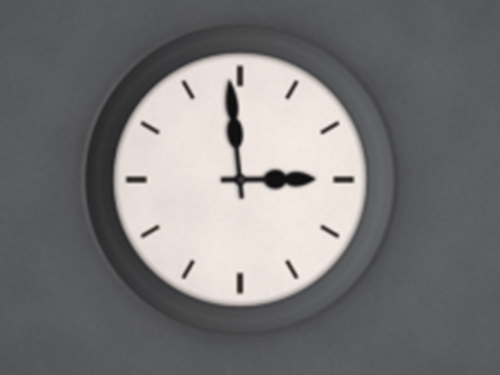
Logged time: 2 h 59 min
